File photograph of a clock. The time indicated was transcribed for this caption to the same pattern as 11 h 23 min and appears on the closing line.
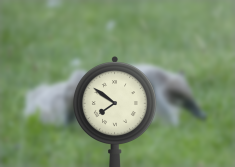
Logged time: 7 h 51 min
